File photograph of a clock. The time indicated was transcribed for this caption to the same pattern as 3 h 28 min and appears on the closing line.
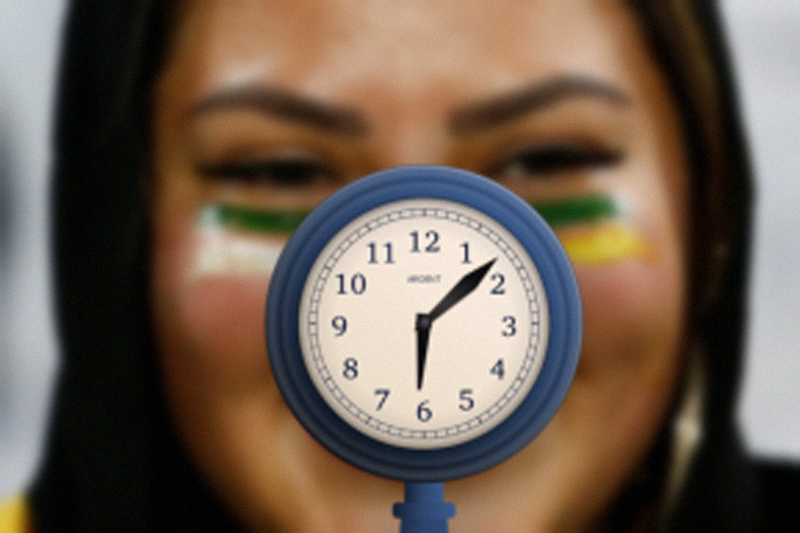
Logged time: 6 h 08 min
